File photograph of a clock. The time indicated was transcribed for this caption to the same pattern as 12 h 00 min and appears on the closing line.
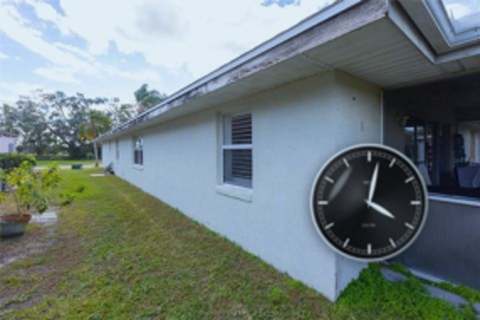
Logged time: 4 h 02 min
